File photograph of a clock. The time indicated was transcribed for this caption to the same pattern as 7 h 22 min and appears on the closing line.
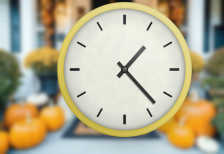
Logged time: 1 h 23 min
